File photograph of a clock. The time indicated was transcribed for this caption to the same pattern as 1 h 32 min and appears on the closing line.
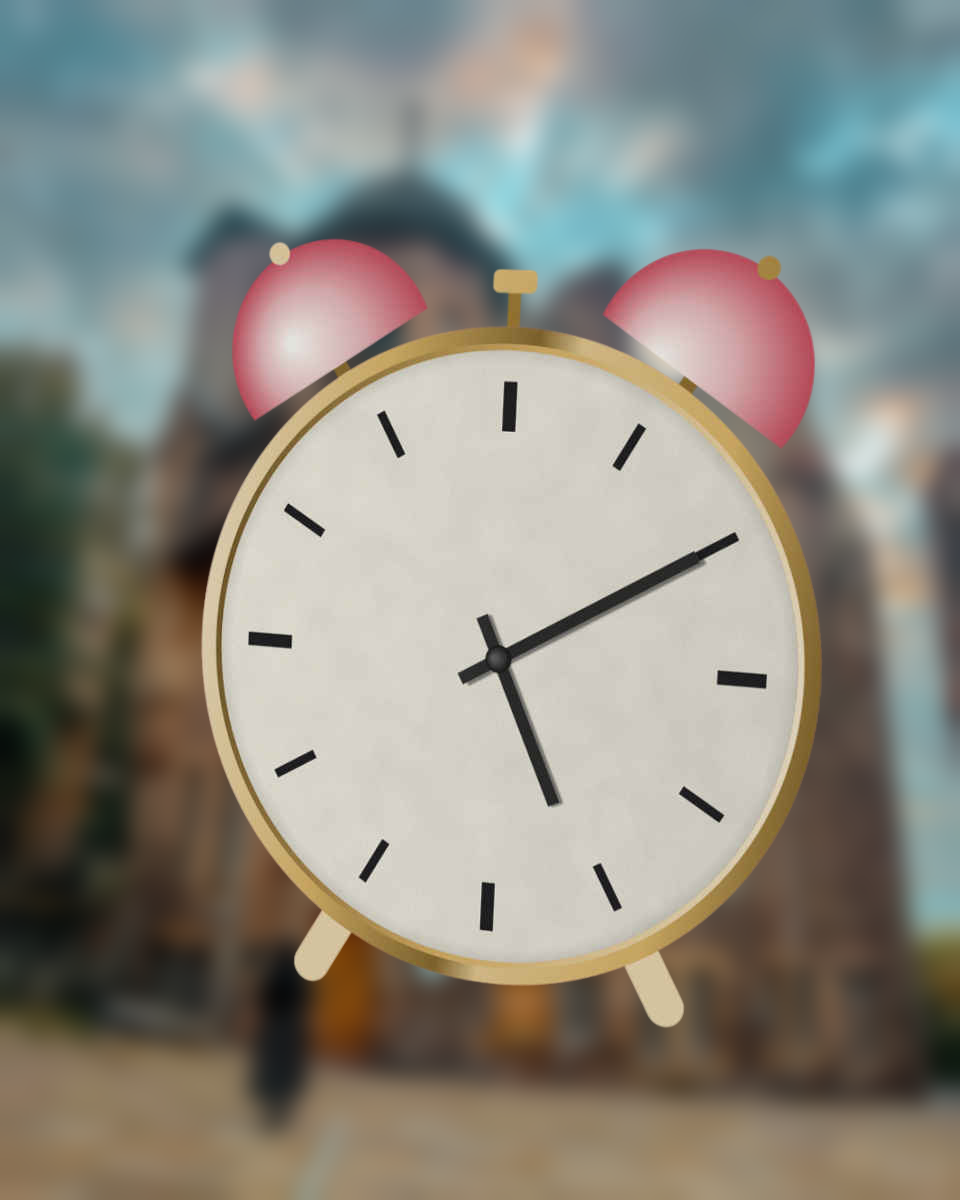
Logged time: 5 h 10 min
